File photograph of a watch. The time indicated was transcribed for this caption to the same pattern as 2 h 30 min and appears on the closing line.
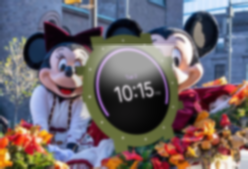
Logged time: 10 h 15 min
